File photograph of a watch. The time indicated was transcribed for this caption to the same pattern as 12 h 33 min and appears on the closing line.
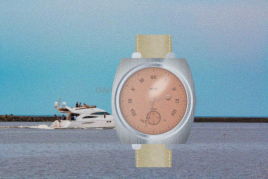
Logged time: 2 h 33 min
